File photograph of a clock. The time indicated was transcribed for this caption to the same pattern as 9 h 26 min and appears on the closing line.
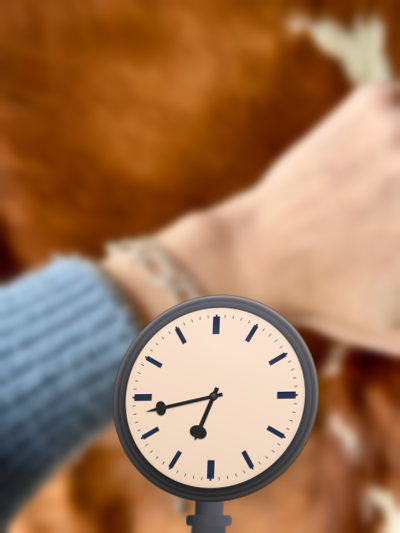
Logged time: 6 h 43 min
